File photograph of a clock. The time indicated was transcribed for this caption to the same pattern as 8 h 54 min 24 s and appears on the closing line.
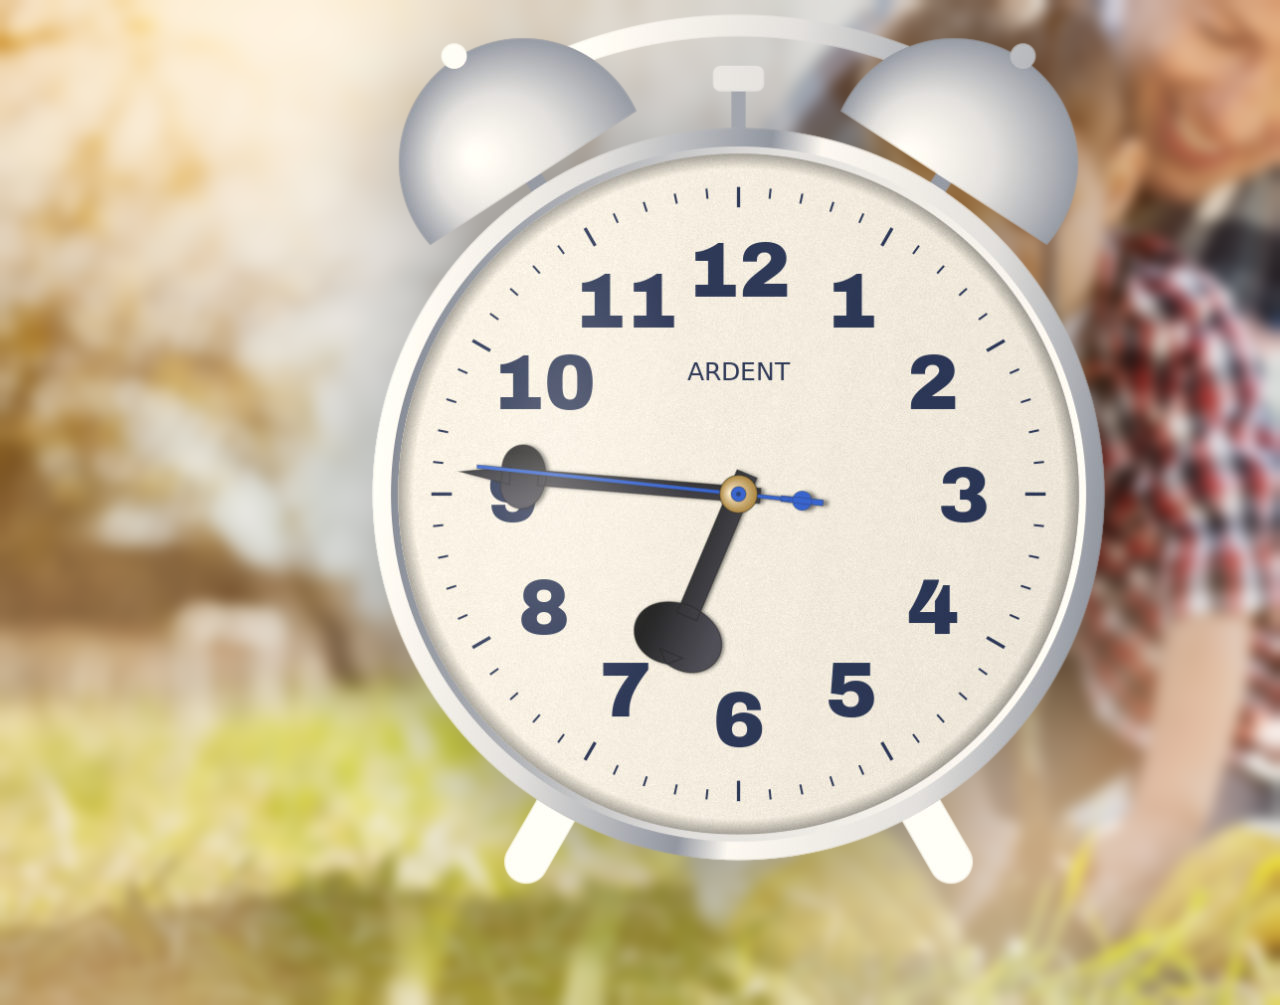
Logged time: 6 h 45 min 46 s
